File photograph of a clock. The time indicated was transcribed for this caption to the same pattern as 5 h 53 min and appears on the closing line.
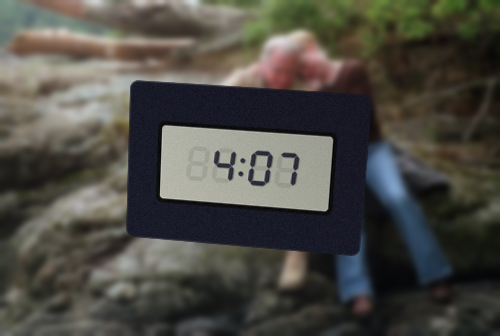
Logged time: 4 h 07 min
